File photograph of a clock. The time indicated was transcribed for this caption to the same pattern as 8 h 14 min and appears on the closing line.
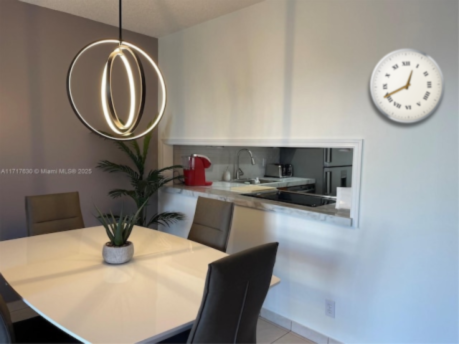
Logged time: 12 h 41 min
